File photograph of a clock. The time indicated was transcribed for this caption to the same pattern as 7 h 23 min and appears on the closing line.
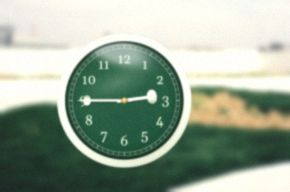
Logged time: 2 h 45 min
